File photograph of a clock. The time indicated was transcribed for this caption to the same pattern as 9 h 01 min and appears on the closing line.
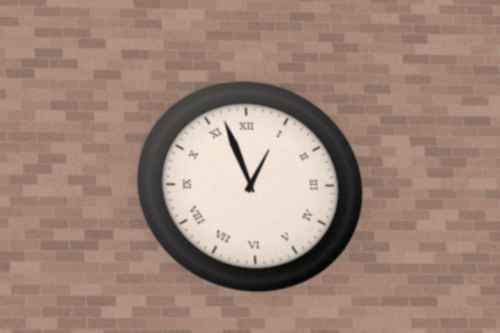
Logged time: 12 h 57 min
